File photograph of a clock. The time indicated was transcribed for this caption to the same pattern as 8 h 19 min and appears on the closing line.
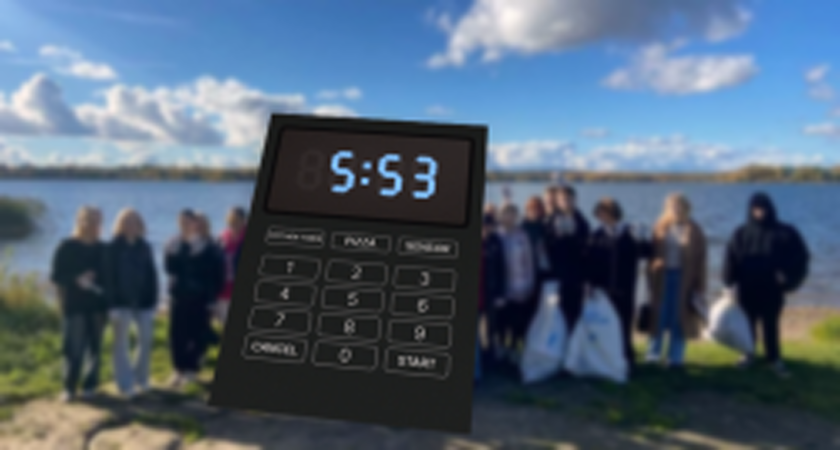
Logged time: 5 h 53 min
